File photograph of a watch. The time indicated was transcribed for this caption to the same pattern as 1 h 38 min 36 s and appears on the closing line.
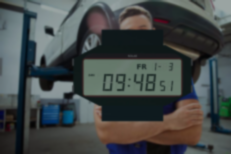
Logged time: 9 h 48 min 51 s
